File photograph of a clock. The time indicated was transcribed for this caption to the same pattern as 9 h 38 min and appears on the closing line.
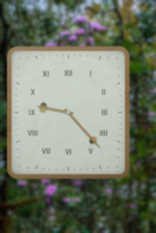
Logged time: 9 h 23 min
